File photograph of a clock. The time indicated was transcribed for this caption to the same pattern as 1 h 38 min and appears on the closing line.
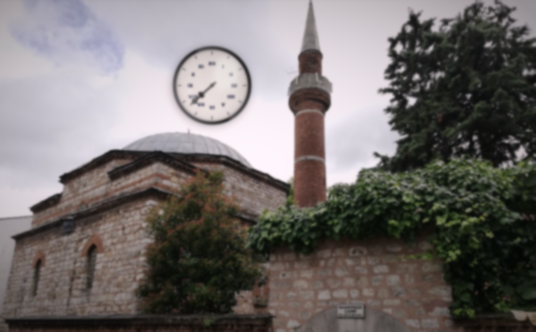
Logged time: 7 h 38 min
